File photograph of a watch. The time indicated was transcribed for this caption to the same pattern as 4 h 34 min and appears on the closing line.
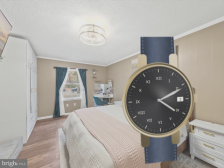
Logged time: 4 h 11 min
